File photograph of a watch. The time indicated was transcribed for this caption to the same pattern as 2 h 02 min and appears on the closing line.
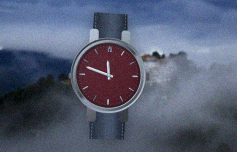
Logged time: 11 h 48 min
